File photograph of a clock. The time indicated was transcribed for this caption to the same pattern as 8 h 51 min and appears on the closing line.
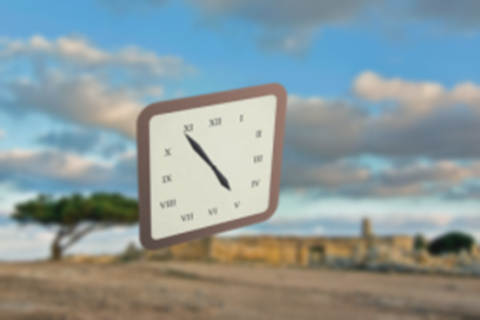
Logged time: 4 h 54 min
